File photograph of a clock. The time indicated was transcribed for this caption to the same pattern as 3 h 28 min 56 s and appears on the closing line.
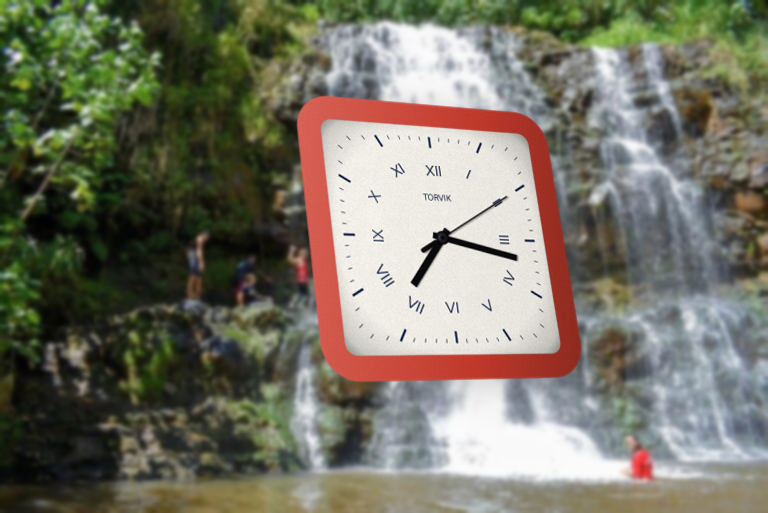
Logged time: 7 h 17 min 10 s
